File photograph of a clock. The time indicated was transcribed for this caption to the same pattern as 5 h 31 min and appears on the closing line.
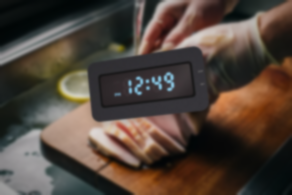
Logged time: 12 h 49 min
